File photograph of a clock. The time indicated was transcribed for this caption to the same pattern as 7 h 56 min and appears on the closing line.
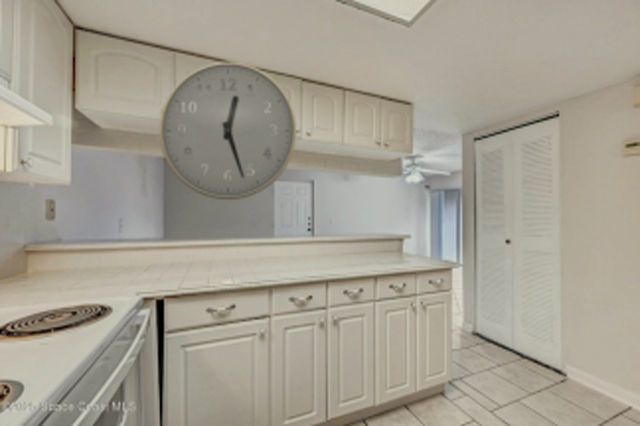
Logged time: 12 h 27 min
